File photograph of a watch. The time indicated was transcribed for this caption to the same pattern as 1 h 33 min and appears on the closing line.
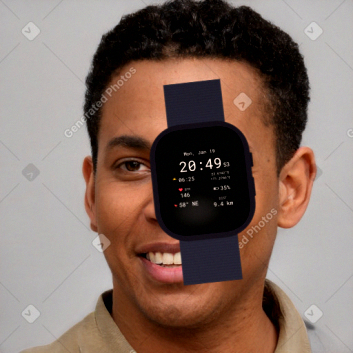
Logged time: 20 h 49 min
